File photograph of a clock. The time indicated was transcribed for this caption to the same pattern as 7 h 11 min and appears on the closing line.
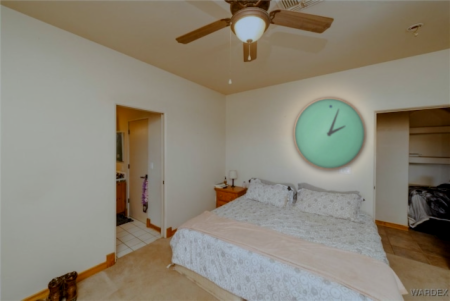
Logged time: 2 h 03 min
